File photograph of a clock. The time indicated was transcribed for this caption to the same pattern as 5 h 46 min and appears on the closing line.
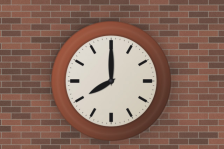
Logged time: 8 h 00 min
